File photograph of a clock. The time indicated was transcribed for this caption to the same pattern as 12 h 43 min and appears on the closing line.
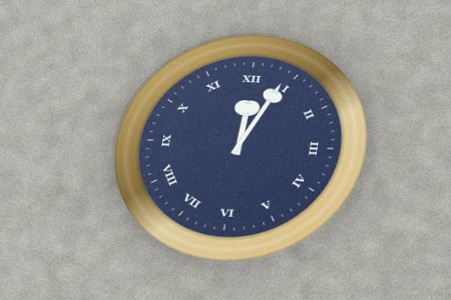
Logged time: 12 h 04 min
